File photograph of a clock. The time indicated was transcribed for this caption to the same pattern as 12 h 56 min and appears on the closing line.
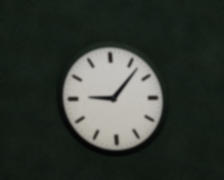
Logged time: 9 h 07 min
